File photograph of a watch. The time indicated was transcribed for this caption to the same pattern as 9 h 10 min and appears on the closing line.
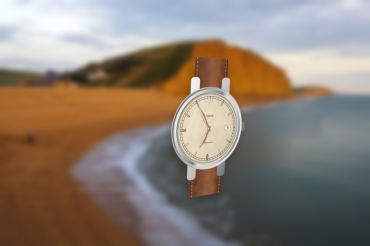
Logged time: 6 h 55 min
